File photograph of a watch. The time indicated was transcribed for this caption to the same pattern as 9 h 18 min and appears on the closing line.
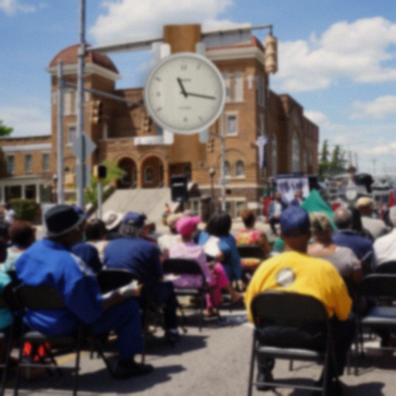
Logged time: 11 h 17 min
